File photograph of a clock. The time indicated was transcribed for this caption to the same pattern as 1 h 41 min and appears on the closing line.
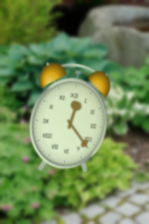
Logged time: 12 h 22 min
